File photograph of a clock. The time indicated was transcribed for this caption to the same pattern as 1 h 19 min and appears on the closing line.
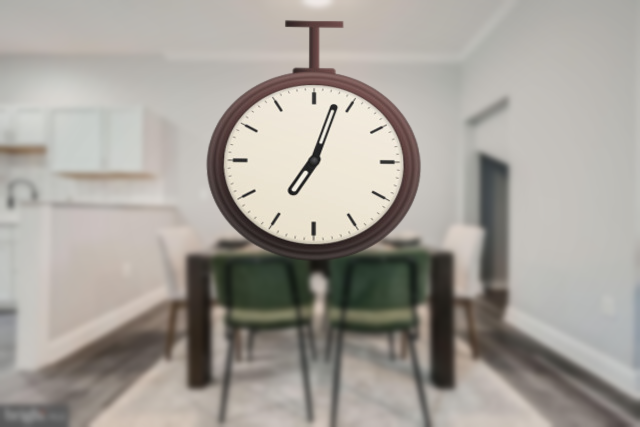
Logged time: 7 h 03 min
